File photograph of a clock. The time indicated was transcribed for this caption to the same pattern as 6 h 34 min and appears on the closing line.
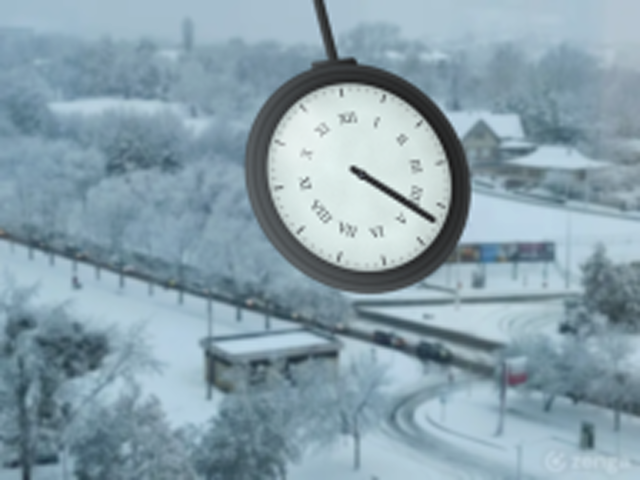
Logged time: 4 h 22 min
